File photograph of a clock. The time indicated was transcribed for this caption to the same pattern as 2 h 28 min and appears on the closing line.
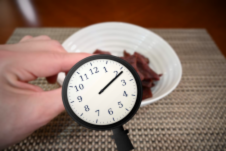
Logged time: 2 h 11 min
